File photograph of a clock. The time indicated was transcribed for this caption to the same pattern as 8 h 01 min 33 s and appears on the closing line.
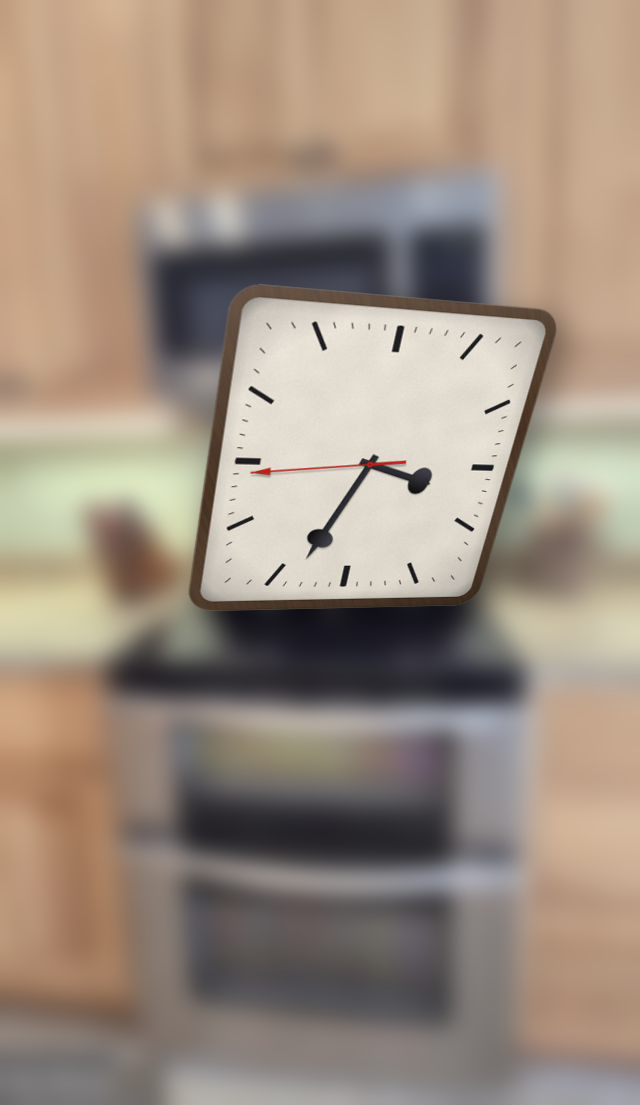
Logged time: 3 h 33 min 44 s
